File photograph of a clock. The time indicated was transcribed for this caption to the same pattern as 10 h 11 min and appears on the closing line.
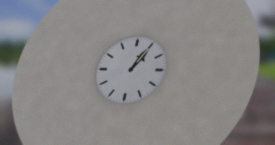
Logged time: 1 h 05 min
